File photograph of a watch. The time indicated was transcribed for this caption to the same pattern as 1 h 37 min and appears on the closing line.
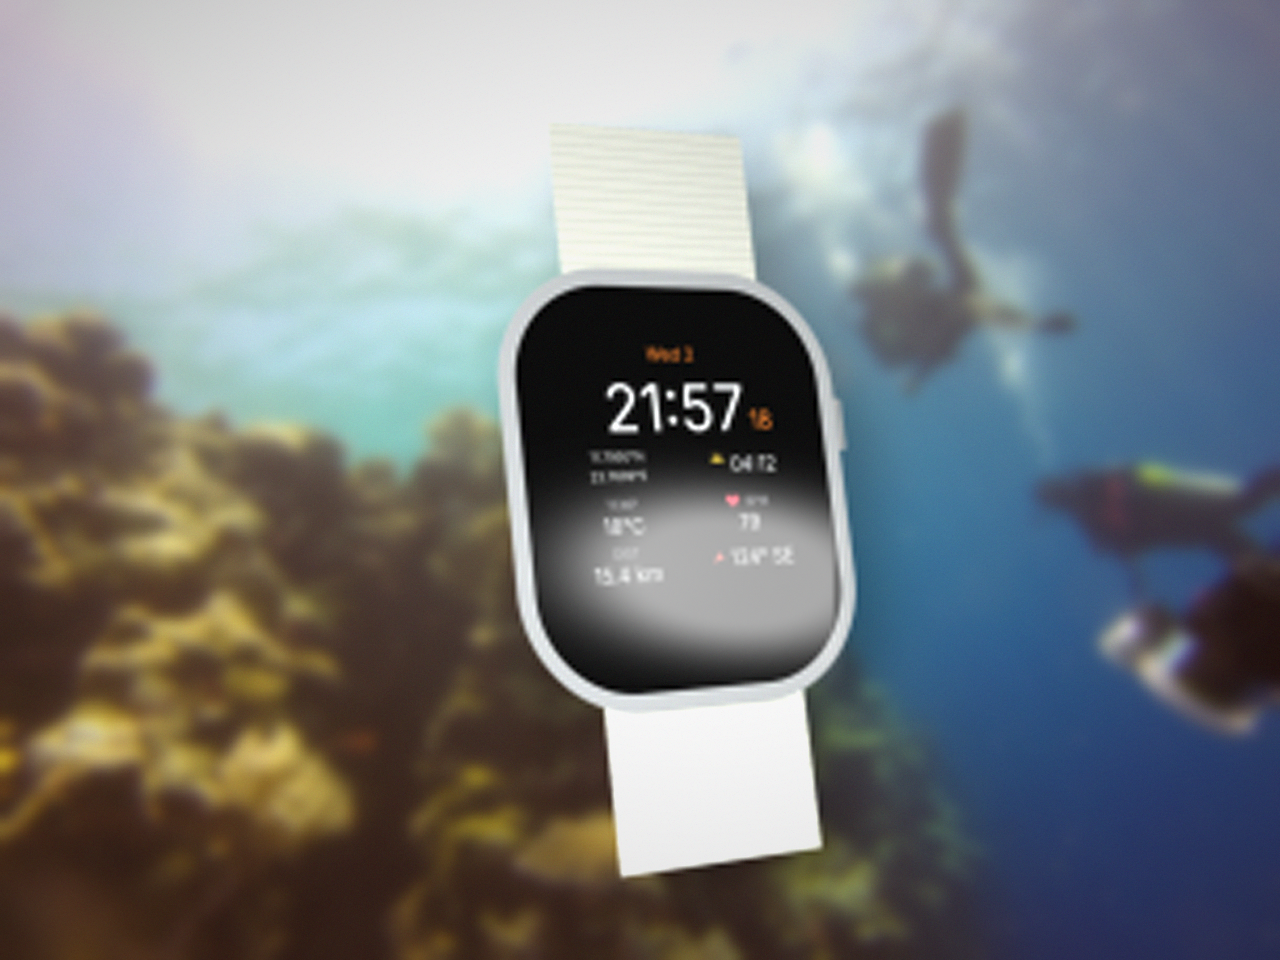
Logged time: 21 h 57 min
